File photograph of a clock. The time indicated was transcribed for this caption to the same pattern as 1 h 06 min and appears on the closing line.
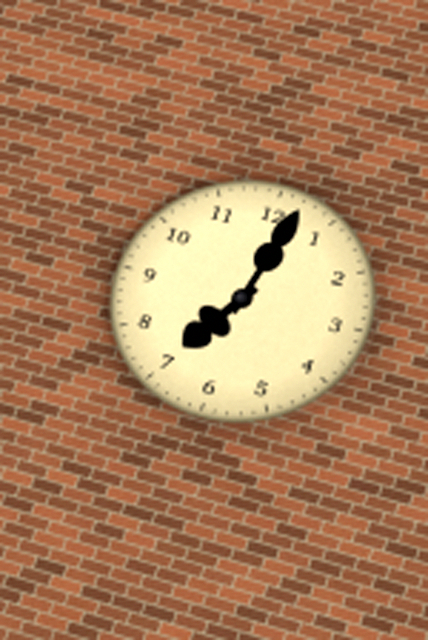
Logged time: 7 h 02 min
